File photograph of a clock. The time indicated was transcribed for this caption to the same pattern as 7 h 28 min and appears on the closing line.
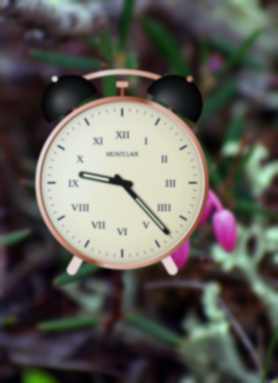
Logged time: 9 h 23 min
